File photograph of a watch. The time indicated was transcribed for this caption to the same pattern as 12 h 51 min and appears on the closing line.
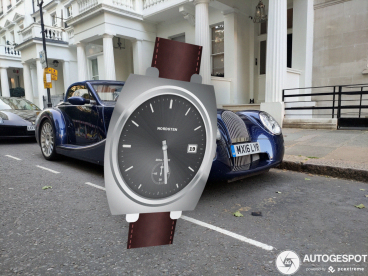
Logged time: 5 h 28 min
